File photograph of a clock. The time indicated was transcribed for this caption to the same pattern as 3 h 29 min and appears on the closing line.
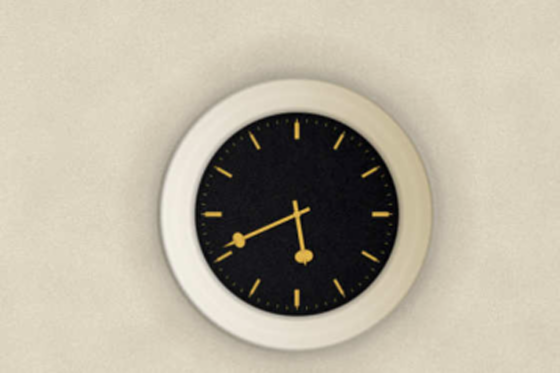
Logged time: 5 h 41 min
